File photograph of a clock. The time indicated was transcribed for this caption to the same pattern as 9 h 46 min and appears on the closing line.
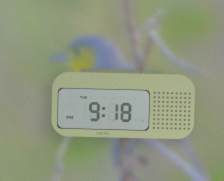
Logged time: 9 h 18 min
